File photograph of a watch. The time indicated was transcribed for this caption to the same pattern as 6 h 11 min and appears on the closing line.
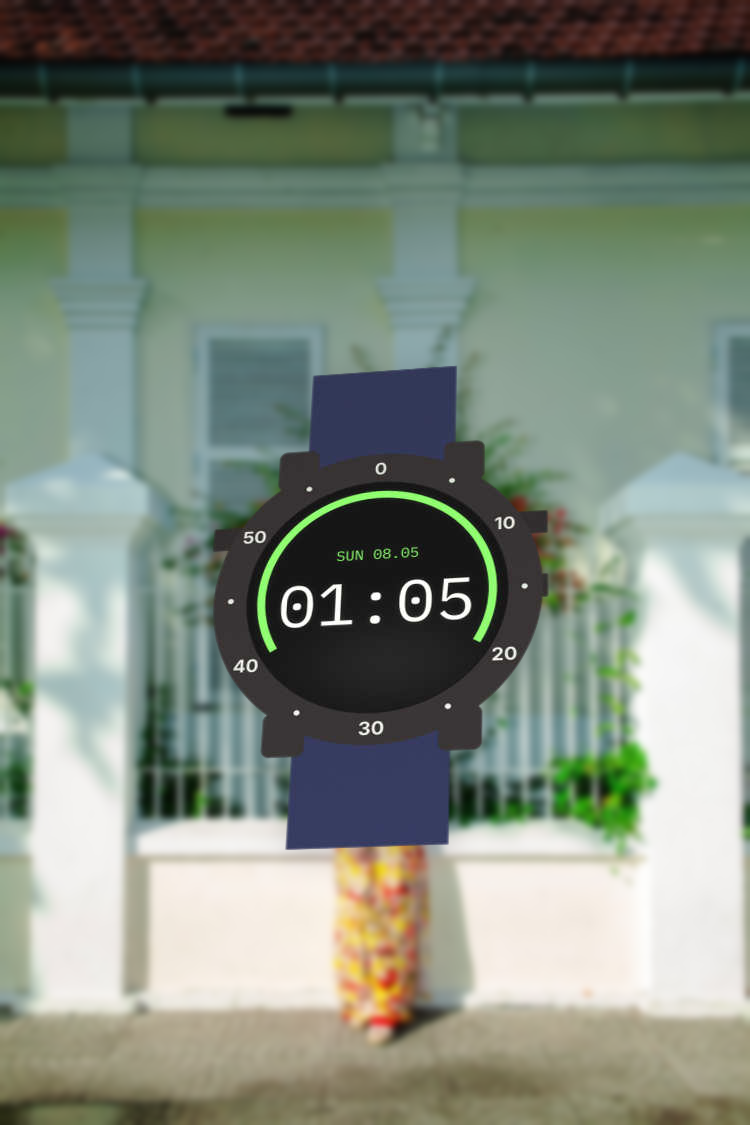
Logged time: 1 h 05 min
